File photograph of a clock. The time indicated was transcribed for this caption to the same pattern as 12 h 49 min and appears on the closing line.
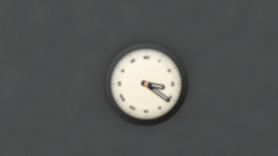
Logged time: 3 h 21 min
